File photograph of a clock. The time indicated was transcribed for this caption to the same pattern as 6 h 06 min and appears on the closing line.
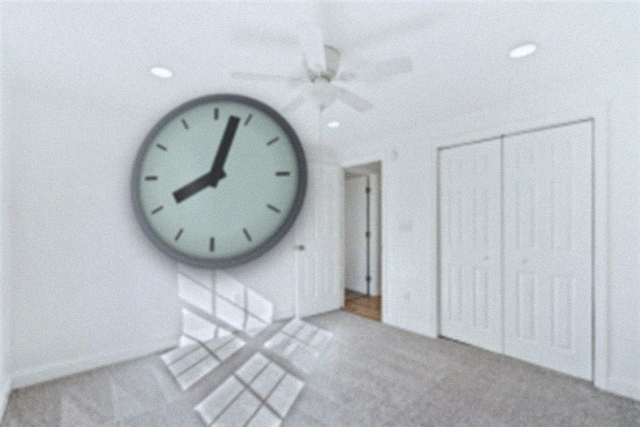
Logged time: 8 h 03 min
